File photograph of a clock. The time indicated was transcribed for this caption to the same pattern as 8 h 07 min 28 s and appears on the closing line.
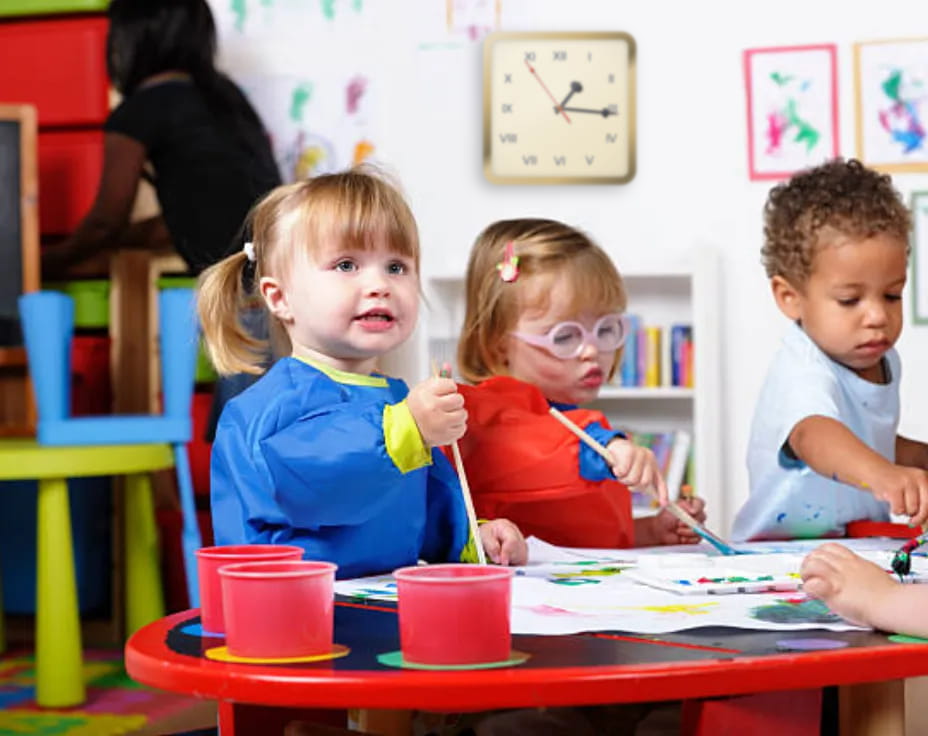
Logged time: 1 h 15 min 54 s
